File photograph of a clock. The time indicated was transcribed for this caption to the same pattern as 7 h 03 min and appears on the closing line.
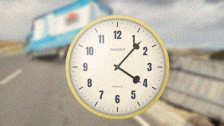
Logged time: 4 h 07 min
